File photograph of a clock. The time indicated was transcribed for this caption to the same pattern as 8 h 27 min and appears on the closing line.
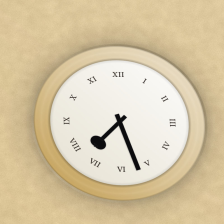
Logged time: 7 h 27 min
